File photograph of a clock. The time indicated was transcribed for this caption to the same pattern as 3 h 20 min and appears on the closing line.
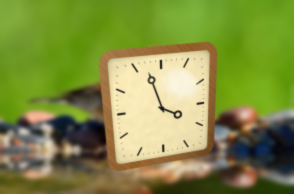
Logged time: 3 h 57 min
